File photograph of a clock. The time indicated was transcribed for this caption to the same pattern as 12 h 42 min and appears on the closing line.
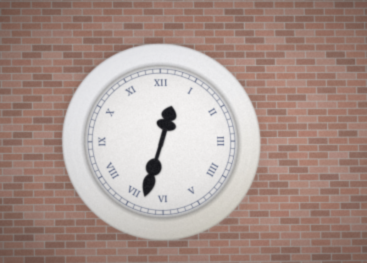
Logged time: 12 h 33 min
